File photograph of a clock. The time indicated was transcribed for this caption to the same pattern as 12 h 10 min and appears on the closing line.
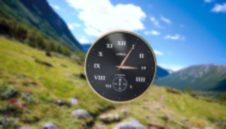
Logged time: 3 h 05 min
